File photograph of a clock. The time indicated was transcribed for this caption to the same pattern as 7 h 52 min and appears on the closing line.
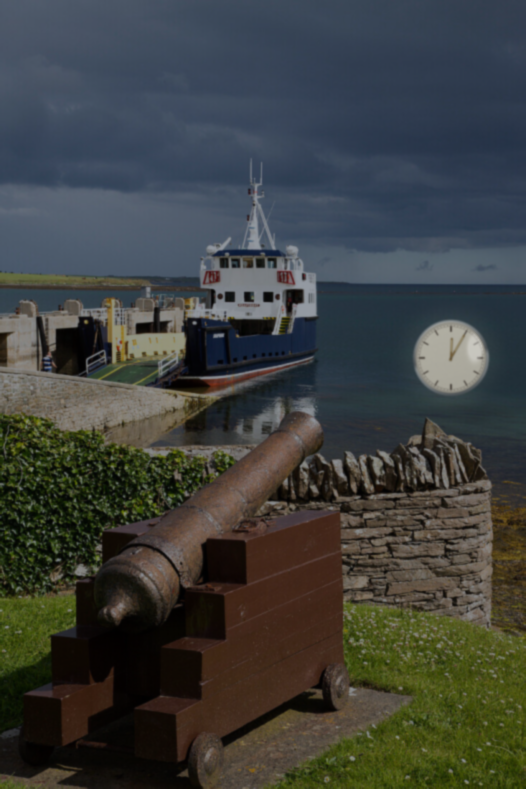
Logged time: 12 h 05 min
